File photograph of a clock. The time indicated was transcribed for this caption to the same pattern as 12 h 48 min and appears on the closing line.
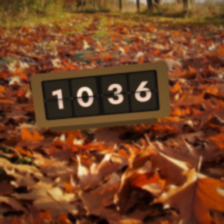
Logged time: 10 h 36 min
